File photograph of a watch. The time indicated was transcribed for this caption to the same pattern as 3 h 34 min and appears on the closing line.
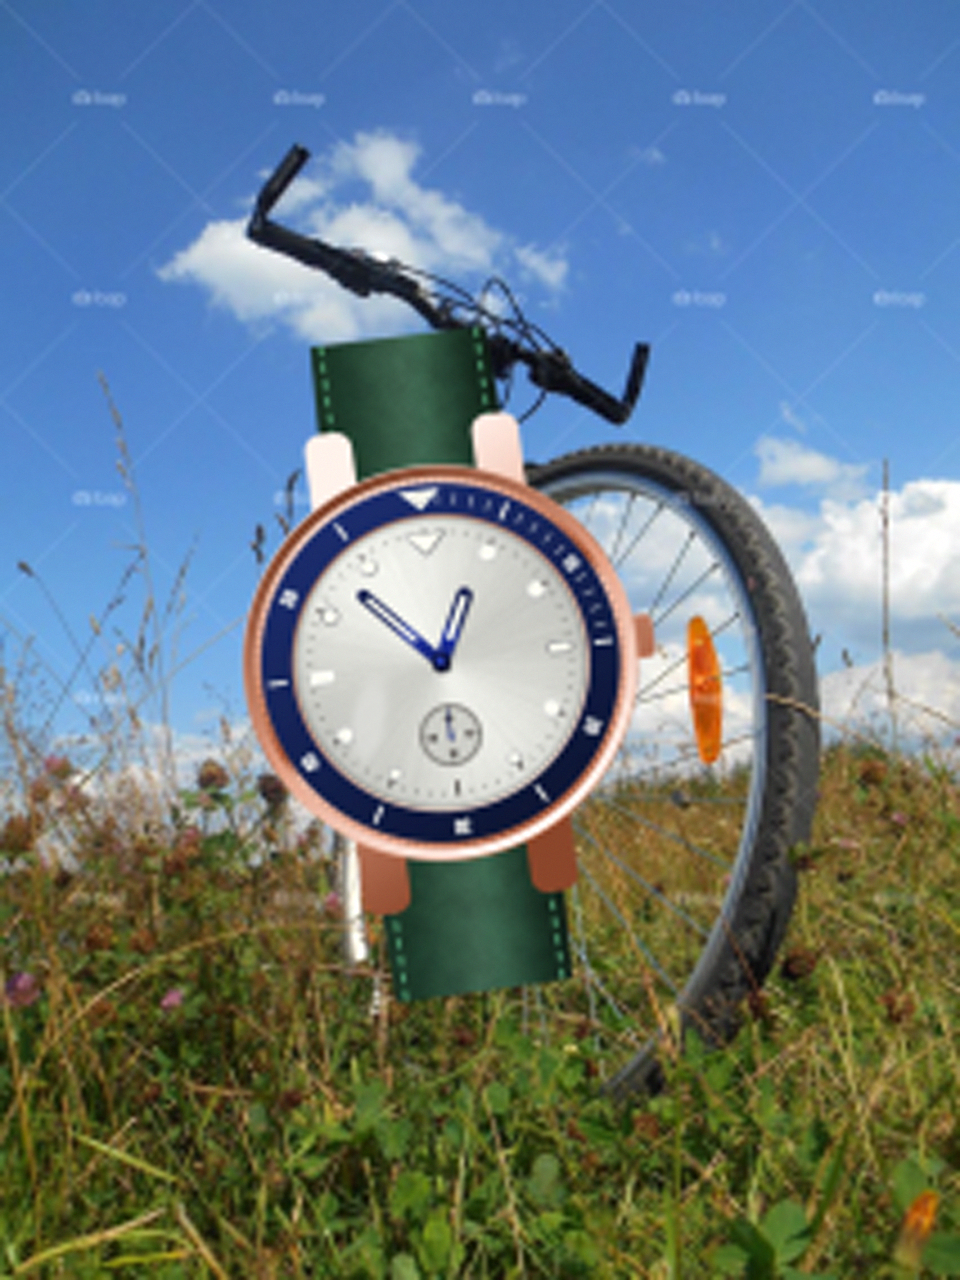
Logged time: 12 h 53 min
